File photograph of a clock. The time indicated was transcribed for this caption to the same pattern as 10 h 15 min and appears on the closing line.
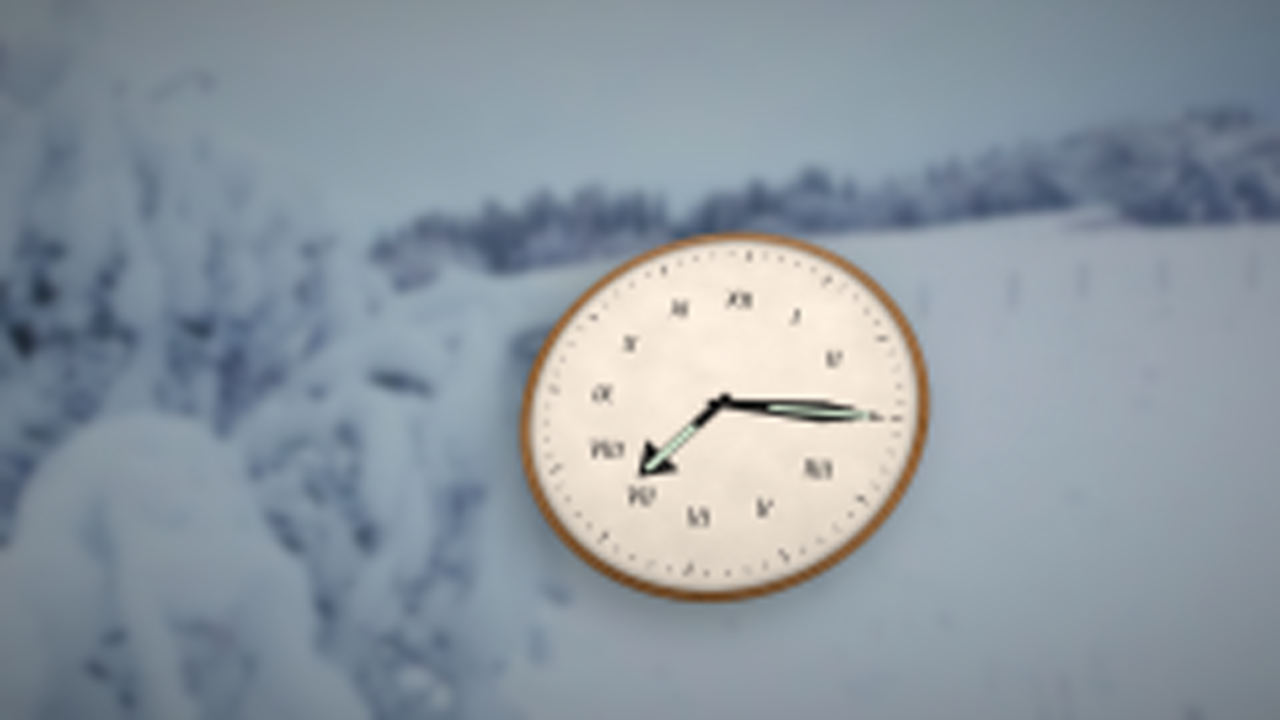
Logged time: 7 h 15 min
